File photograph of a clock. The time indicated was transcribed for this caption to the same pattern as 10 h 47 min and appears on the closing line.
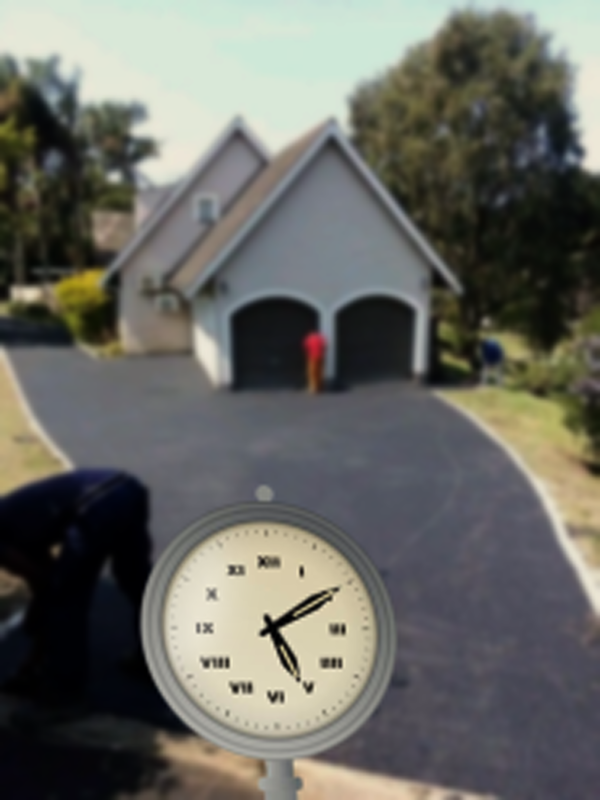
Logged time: 5 h 10 min
